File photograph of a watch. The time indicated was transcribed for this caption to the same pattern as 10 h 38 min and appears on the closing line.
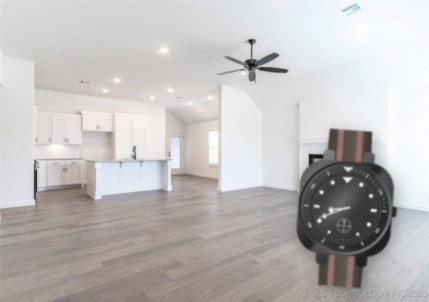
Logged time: 8 h 41 min
